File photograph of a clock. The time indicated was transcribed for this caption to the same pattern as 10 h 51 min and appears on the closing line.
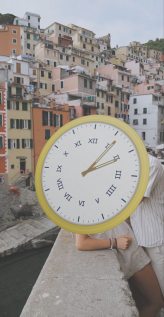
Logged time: 2 h 06 min
